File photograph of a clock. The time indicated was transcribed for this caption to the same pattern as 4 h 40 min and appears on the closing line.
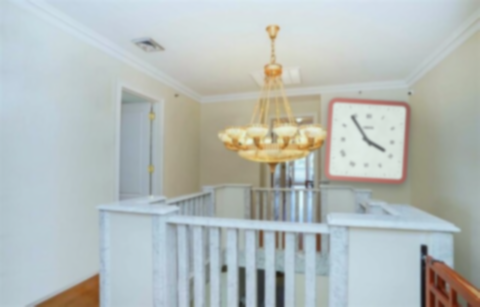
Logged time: 3 h 54 min
